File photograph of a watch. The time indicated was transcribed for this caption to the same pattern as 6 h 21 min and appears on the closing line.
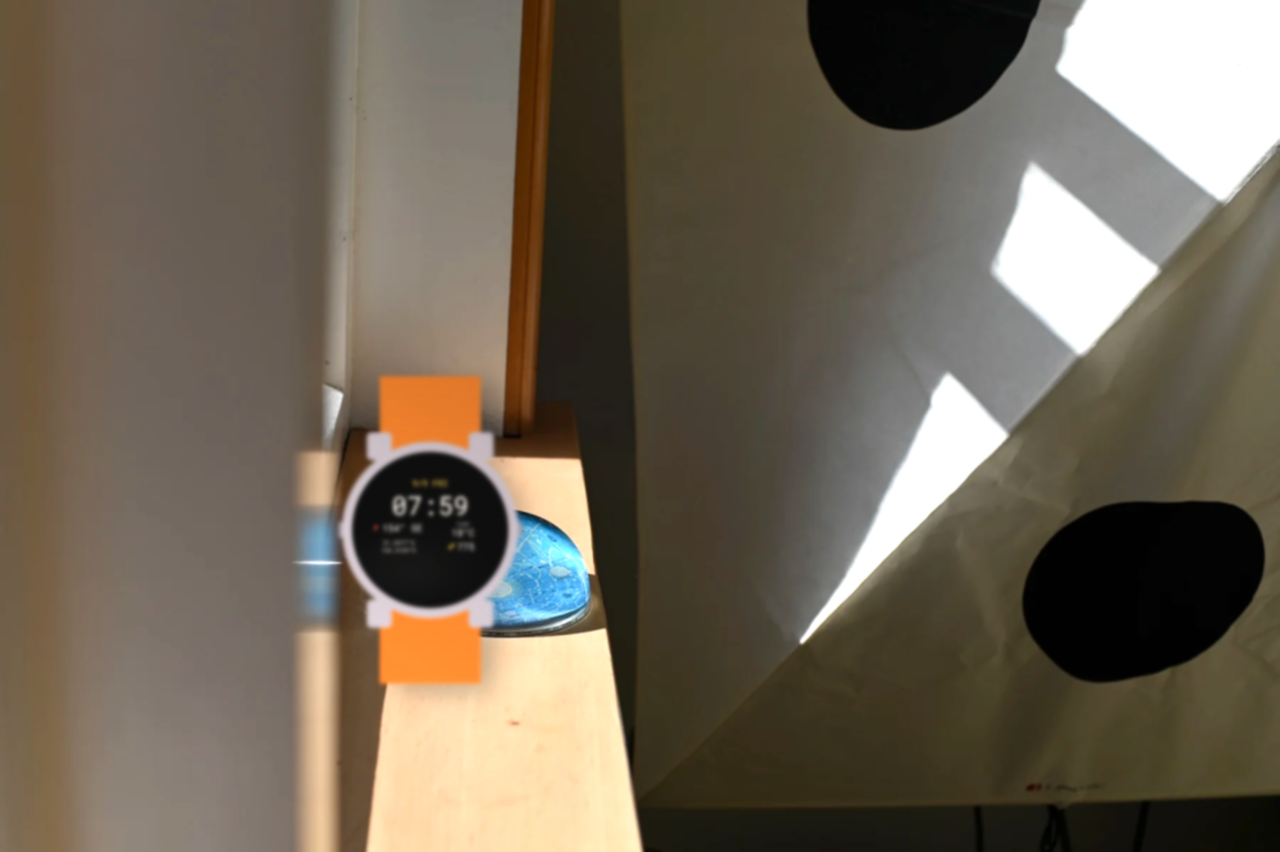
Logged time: 7 h 59 min
